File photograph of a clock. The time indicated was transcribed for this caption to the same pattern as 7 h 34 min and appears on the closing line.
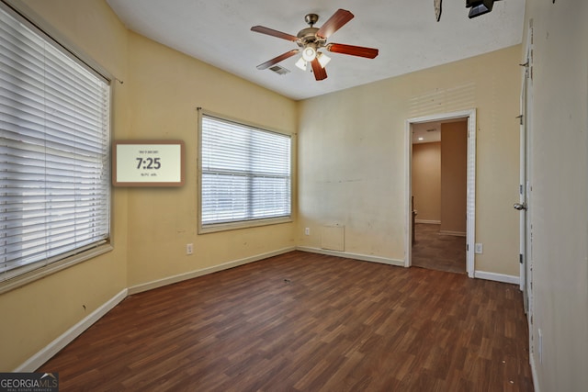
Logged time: 7 h 25 min
